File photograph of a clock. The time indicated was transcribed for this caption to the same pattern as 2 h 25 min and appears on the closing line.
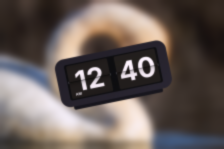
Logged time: 12 h 40 min
